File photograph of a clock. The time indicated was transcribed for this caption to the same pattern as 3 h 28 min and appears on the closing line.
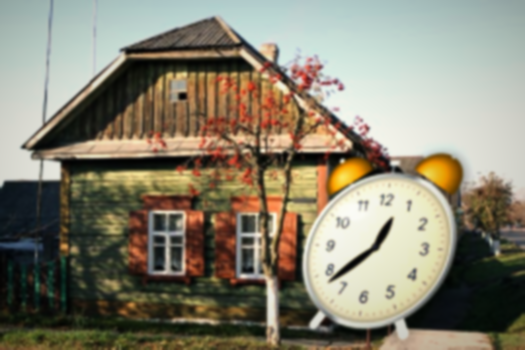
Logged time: 12 h 38 min
